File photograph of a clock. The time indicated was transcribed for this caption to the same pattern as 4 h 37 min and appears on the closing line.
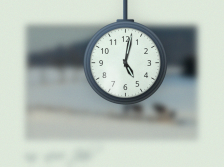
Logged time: 5 h 02 min
